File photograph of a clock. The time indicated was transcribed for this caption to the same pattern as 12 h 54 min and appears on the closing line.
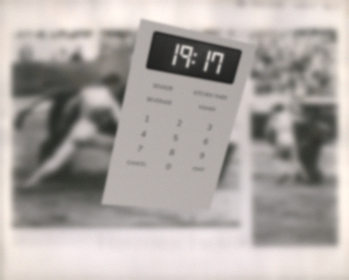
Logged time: 19 h 17 min
